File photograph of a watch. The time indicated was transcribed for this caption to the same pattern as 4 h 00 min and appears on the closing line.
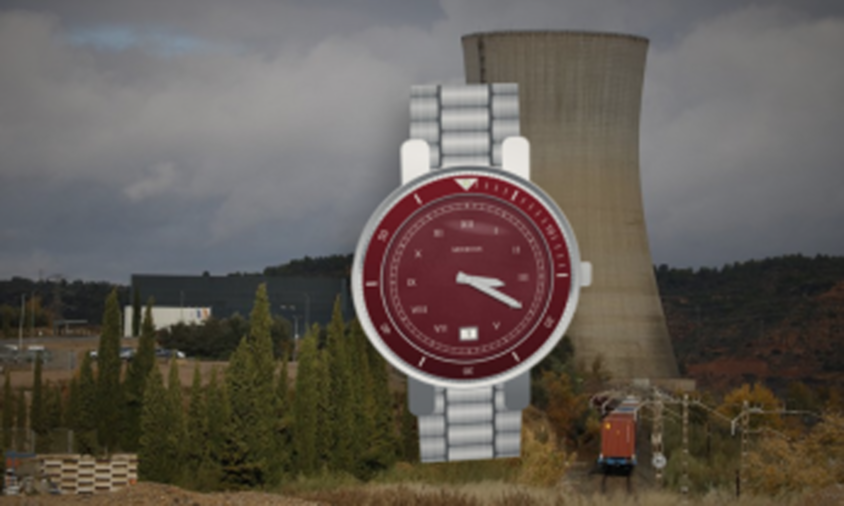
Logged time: 3 h 20 min
